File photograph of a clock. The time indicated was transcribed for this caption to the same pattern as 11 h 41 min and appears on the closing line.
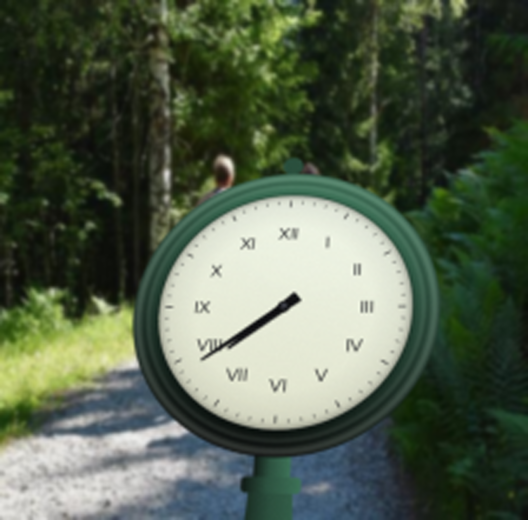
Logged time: 7 h 39 min
